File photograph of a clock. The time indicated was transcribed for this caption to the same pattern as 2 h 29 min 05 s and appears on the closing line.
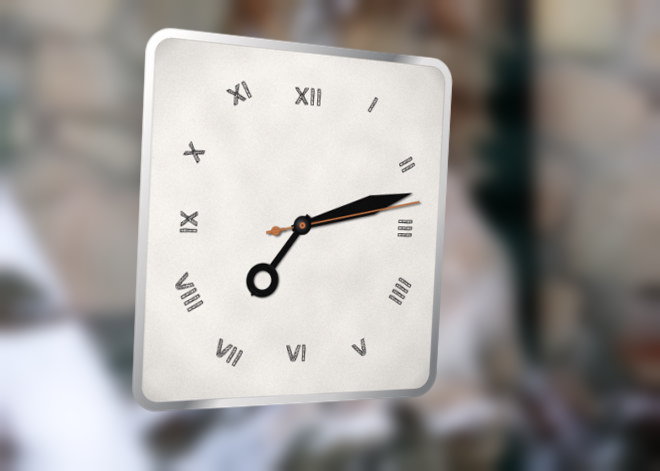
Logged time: 7 h 12 min 13 s
